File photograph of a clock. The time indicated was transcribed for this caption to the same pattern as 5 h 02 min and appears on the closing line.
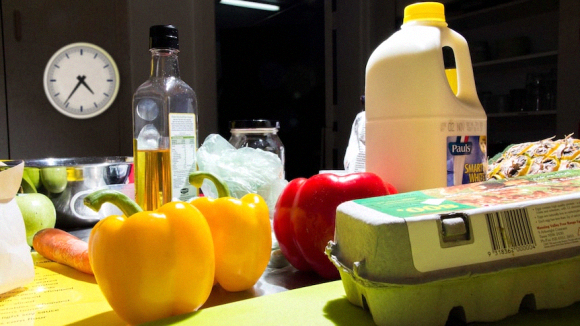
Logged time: 4 h 36 min
